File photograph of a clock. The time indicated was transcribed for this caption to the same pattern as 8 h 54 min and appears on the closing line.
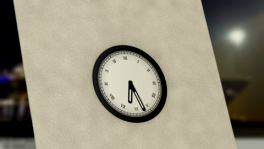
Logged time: 6 h 27 min
